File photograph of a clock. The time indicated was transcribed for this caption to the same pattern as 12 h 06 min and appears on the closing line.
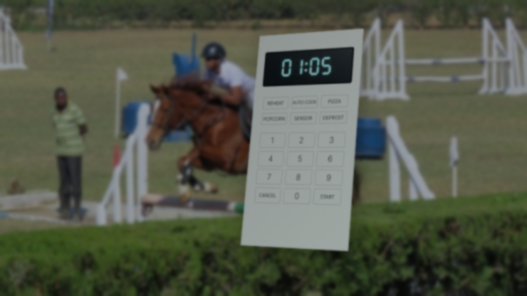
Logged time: 1 h 05 min
